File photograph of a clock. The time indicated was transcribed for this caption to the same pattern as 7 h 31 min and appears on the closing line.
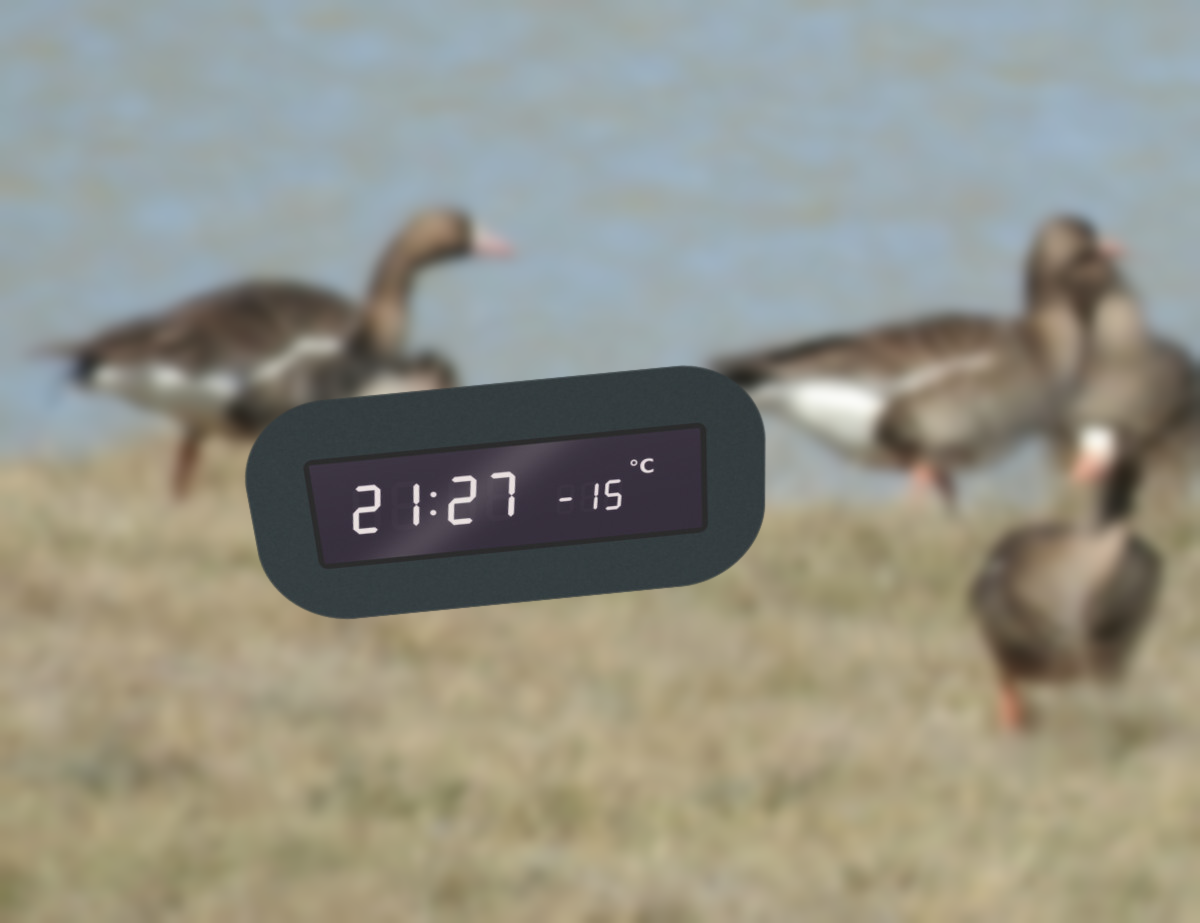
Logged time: 21 h 27 min
